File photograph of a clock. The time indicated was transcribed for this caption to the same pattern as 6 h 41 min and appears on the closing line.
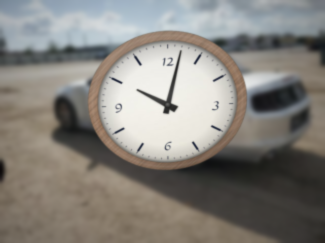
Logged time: 10 h 02 min
